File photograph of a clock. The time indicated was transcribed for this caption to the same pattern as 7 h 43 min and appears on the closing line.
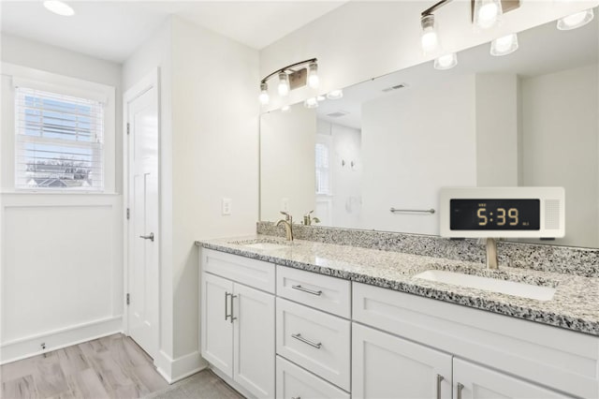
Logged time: 5 h 39 min
